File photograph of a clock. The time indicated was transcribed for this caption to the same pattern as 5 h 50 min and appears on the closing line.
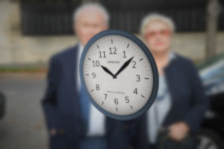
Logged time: 10 h 08 min
